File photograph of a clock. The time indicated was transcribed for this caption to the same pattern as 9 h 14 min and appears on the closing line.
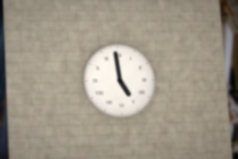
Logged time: 4 h 59 min
